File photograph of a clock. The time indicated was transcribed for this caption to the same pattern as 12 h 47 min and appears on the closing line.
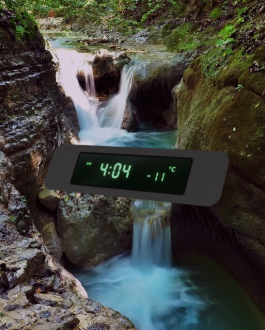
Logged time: 4 h 04 min
